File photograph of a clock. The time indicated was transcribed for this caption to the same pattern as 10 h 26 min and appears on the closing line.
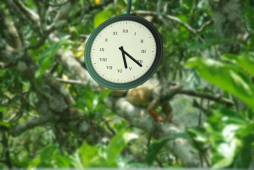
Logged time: 5 h 21 min
